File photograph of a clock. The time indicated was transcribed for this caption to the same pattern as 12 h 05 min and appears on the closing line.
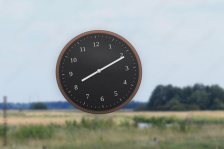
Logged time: 8 h 11 min
